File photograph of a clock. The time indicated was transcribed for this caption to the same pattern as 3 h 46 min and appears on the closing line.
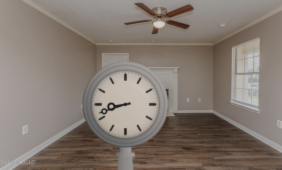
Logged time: 8 h 42 min
